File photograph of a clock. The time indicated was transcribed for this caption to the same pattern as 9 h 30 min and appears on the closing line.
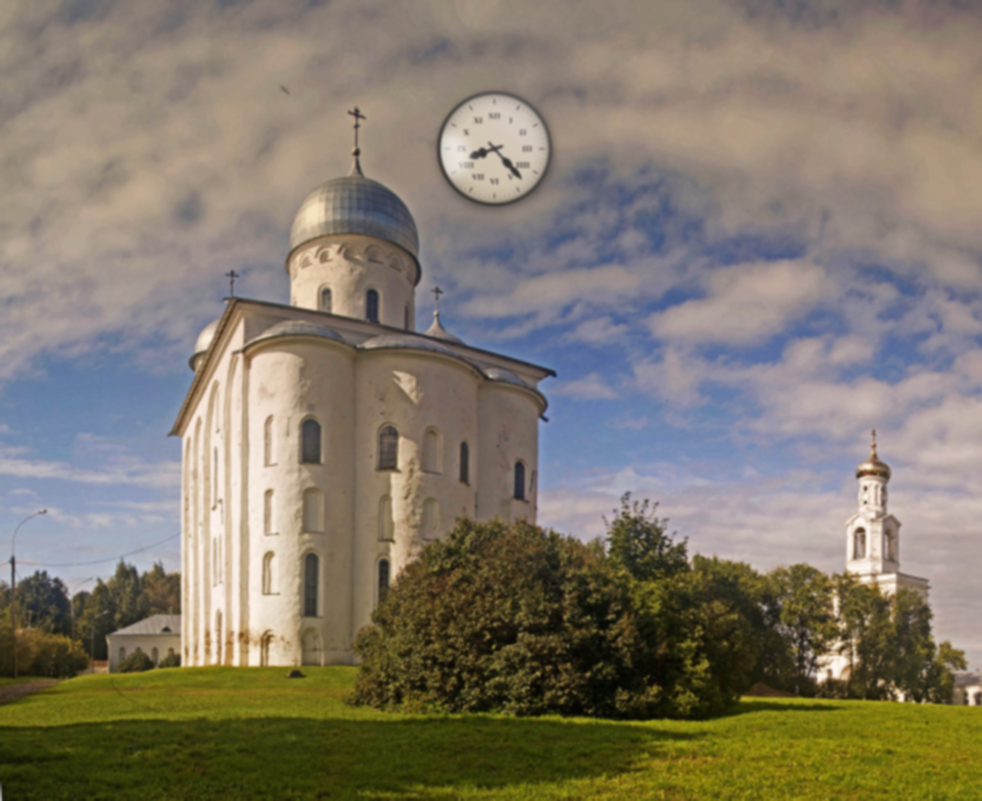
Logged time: 8 h 23 min
